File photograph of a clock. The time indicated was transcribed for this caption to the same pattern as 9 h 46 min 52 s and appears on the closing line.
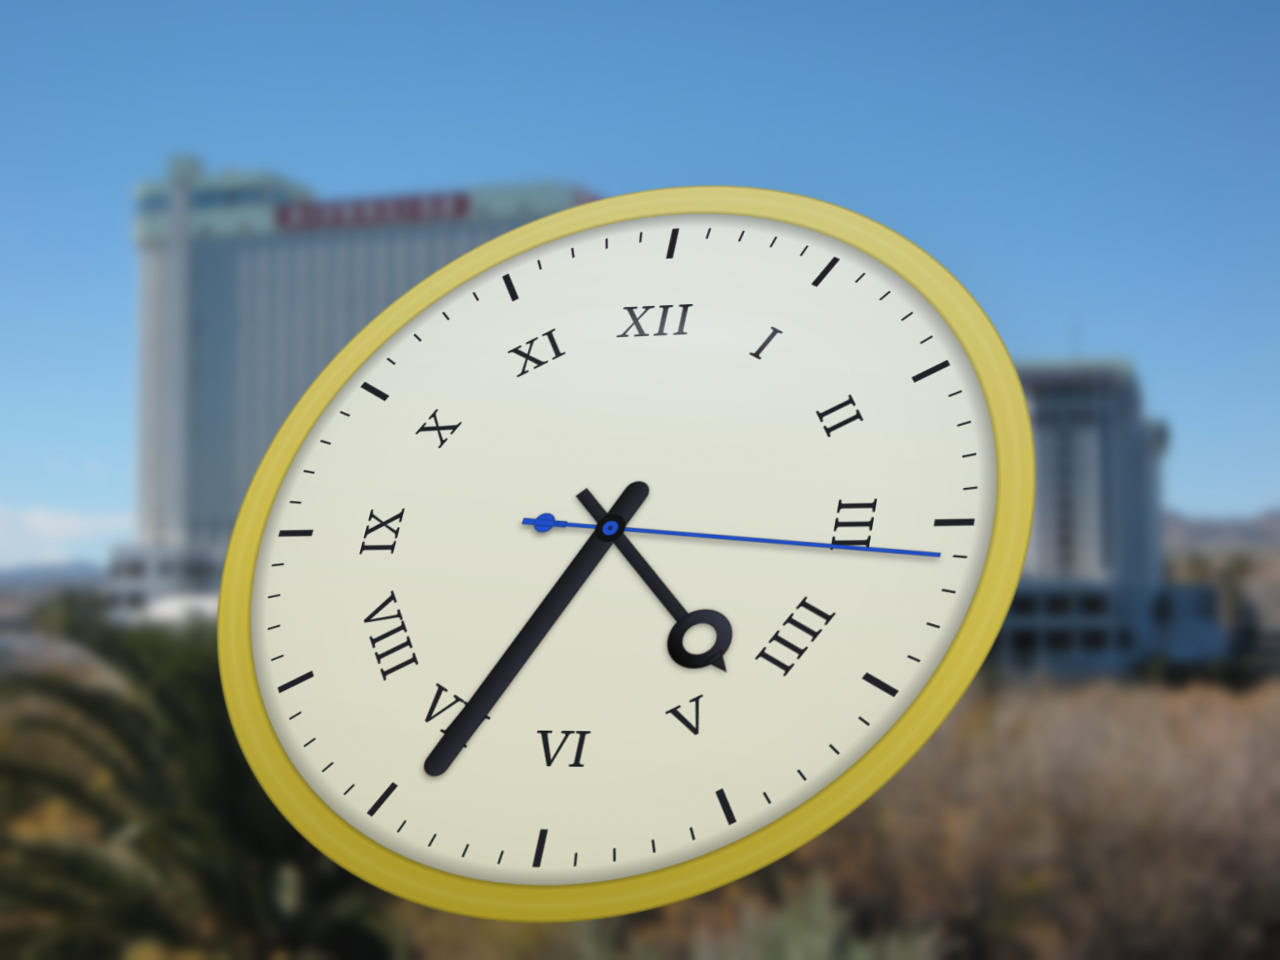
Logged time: 4 h 34 min 16 s
